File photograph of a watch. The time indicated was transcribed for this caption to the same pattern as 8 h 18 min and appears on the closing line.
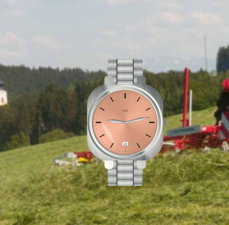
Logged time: 9 h 13 min
